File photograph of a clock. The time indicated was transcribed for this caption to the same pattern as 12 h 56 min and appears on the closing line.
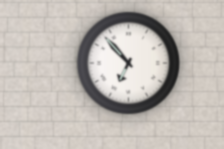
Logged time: 6 h 53 min
